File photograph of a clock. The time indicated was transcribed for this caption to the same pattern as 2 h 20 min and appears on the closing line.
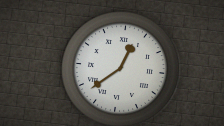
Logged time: 12 h 38 min
